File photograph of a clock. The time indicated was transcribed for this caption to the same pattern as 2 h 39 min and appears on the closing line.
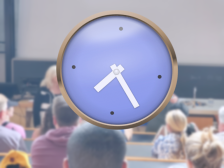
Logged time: 7 h 24 min
